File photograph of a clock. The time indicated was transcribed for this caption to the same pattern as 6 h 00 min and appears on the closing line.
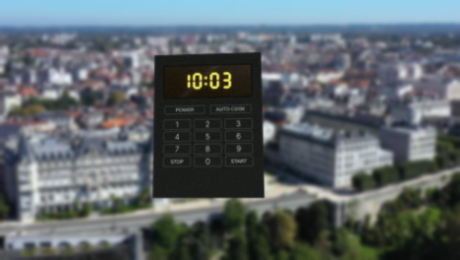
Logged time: 10 h 03 min
